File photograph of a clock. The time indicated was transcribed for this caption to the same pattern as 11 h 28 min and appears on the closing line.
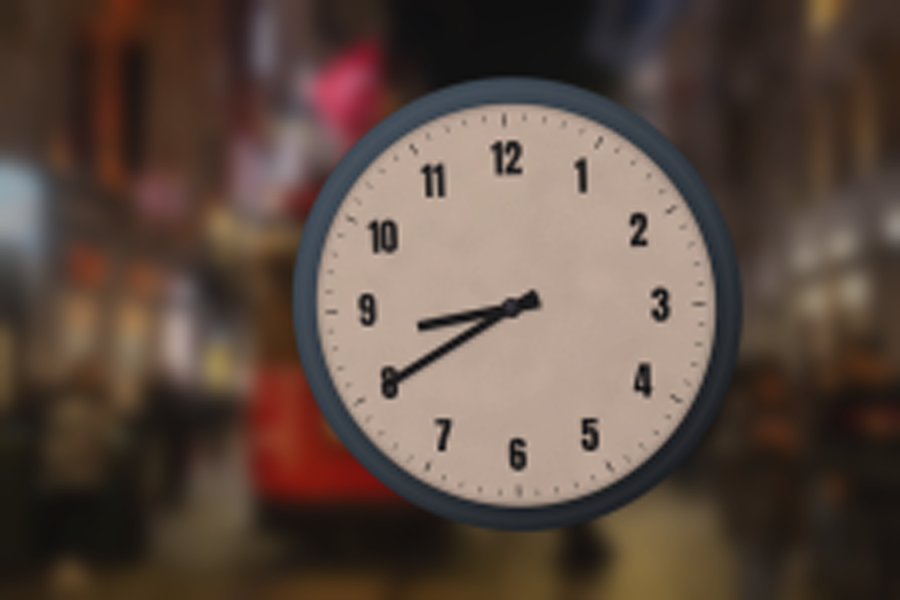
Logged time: 8 h 40 min
